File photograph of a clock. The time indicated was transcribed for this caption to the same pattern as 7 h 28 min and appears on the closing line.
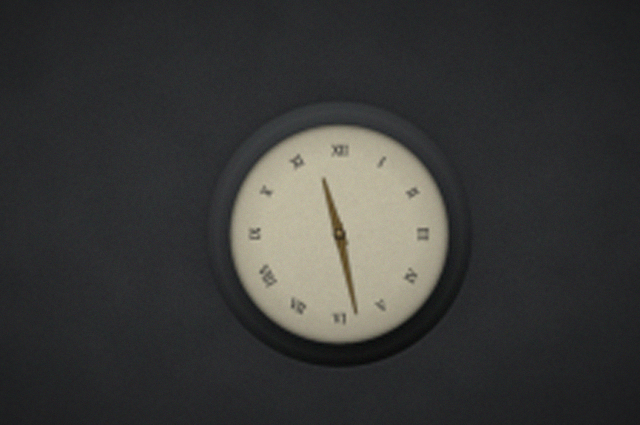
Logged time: 11 h 28 min
